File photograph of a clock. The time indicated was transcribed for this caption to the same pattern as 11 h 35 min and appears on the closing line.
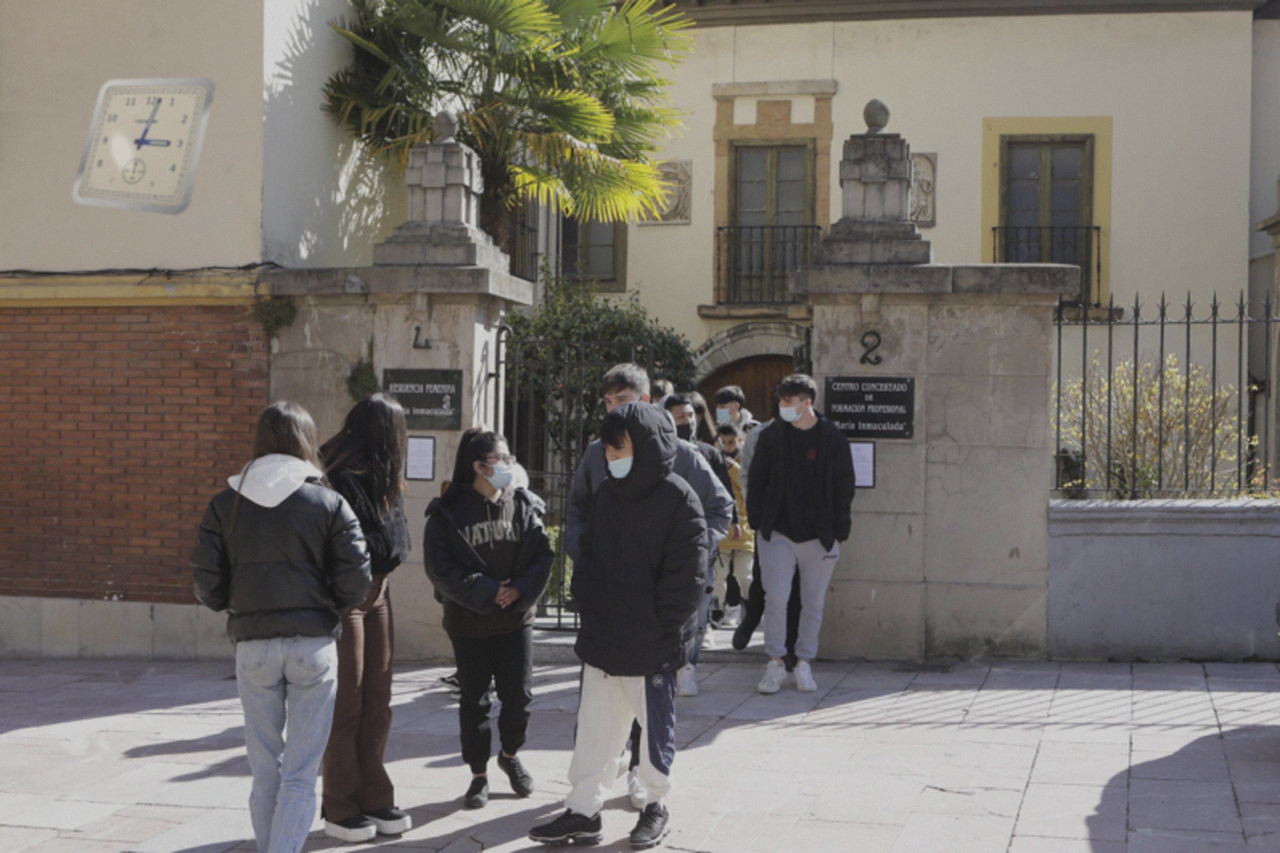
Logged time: 3 h 02 min
